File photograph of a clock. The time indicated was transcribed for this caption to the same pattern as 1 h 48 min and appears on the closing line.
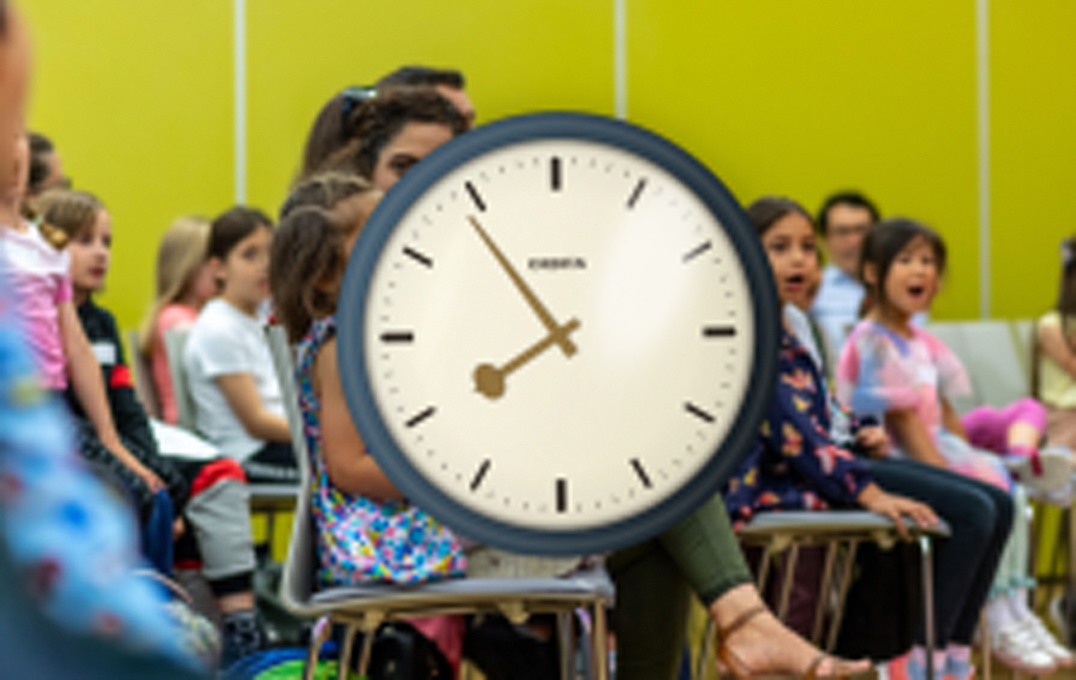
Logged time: 7 h 54 min
